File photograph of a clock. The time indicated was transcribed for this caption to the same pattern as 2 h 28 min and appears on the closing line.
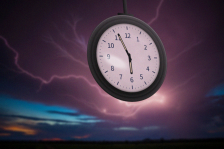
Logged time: 5 h 56 min
